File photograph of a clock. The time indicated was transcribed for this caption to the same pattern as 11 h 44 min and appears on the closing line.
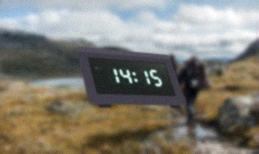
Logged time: 14 h 15 min
